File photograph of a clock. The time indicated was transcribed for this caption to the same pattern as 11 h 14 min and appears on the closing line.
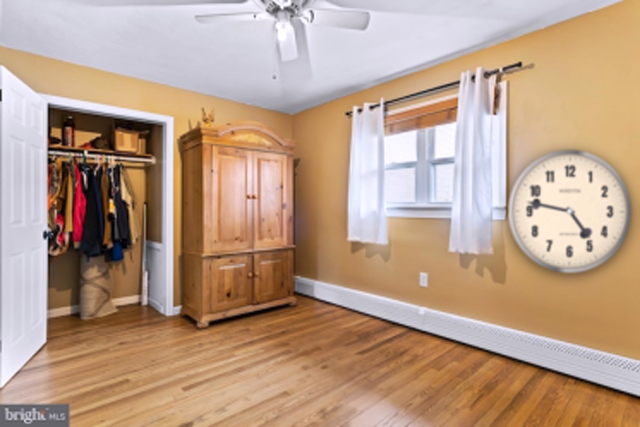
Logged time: 4 h 47 min
